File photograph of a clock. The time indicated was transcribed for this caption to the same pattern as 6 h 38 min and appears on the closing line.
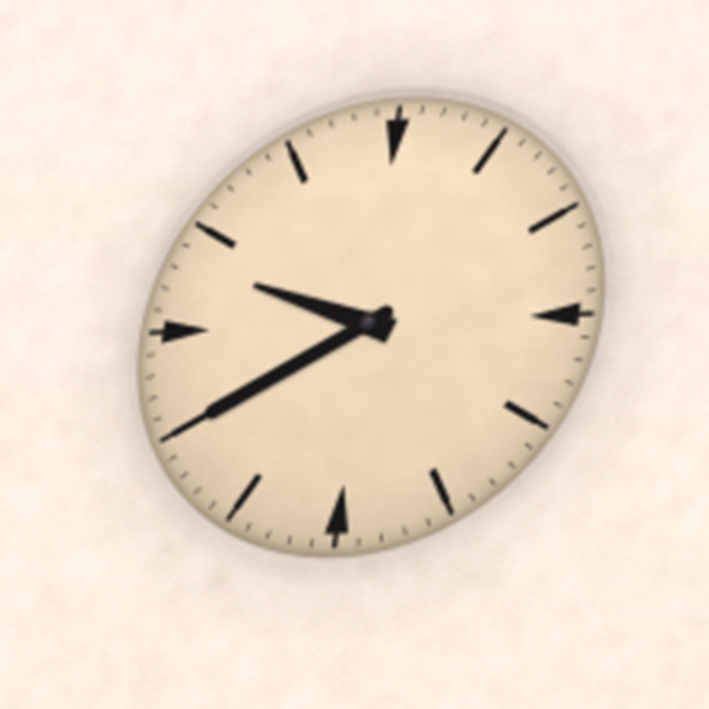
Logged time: 9 h 40 min
